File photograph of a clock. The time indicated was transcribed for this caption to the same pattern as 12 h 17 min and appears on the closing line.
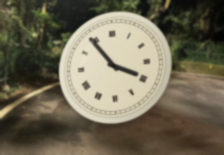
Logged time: 3 h 54 min
